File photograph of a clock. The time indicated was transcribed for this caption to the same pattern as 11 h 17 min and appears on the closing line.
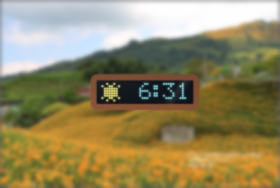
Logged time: 6 h 31 min
